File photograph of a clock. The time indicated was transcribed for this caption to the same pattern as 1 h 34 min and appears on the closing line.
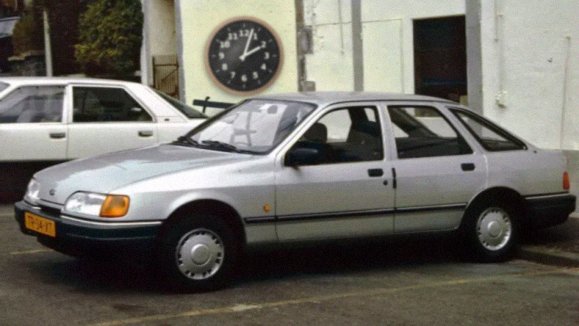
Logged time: 2 h 03 min
